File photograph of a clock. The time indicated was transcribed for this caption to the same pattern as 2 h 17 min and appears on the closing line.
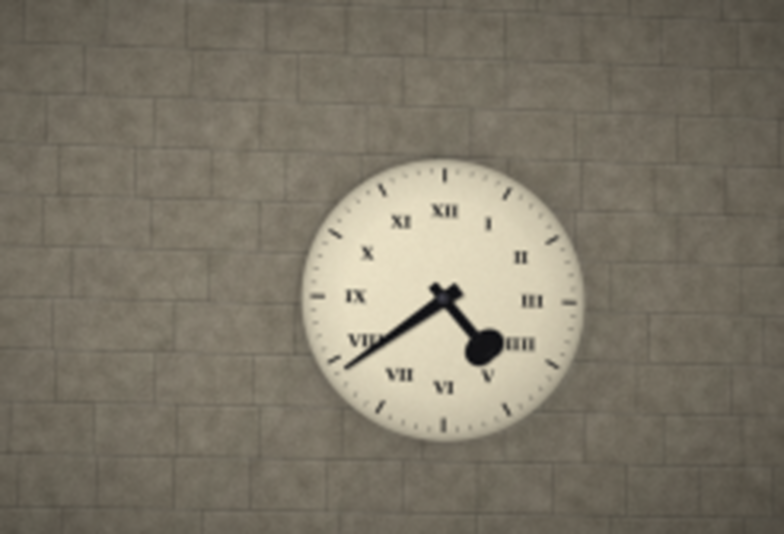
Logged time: 4 h 39 min
